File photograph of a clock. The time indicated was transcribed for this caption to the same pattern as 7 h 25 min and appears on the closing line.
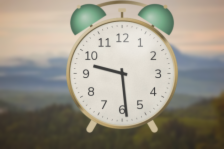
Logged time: 9 h 29 min
